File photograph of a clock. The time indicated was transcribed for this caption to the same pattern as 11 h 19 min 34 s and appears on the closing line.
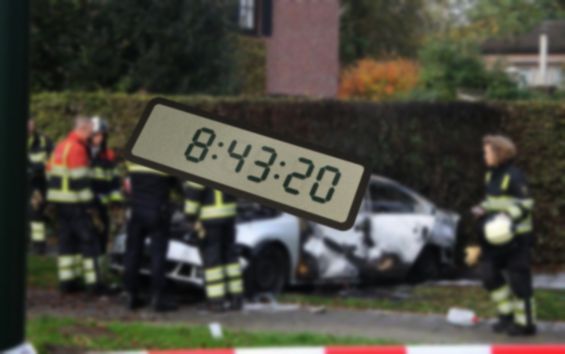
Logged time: 8 h 43 min 20 s
